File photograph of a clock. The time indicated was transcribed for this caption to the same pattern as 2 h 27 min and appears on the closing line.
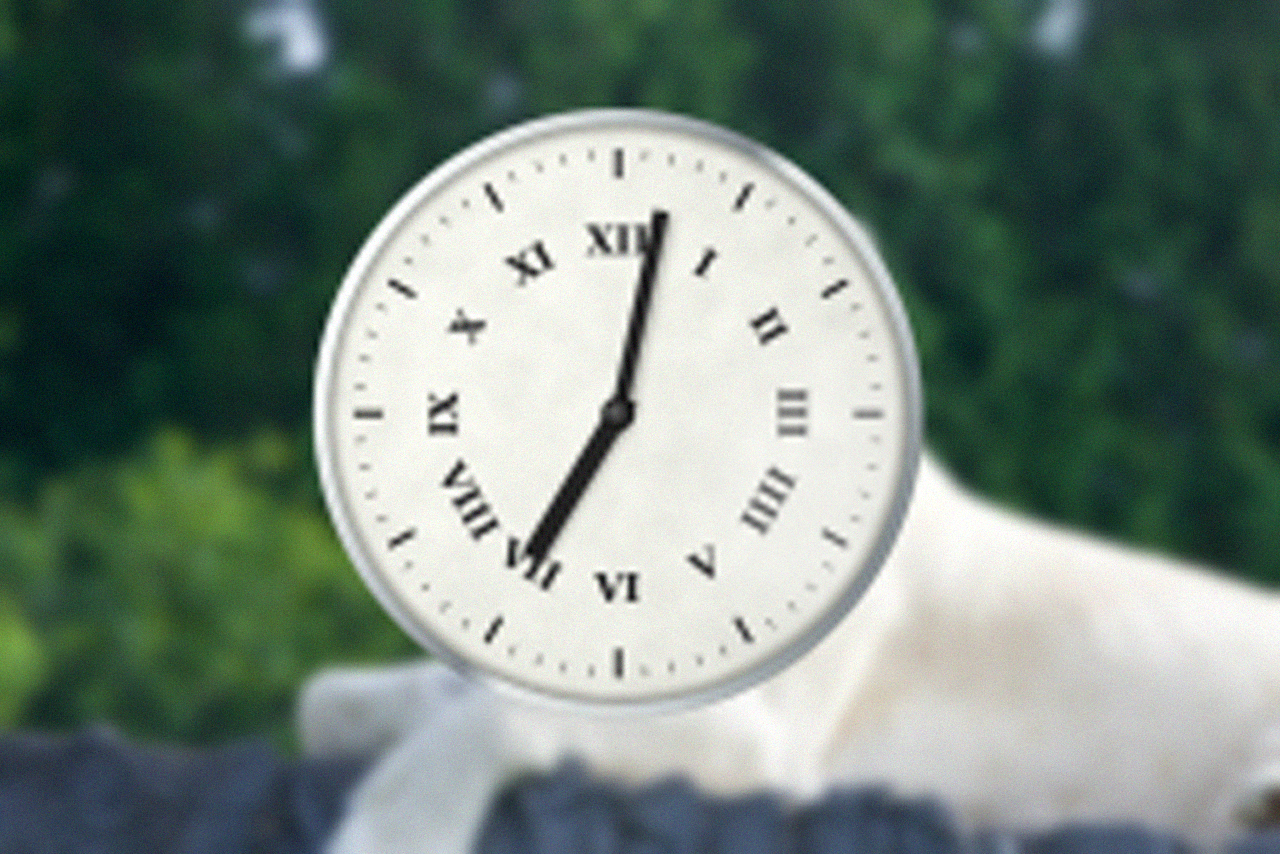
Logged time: 7 h 02 min
